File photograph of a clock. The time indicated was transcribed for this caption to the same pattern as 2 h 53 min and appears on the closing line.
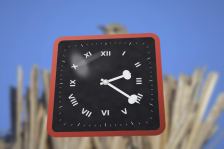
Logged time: 2 h 21 min
